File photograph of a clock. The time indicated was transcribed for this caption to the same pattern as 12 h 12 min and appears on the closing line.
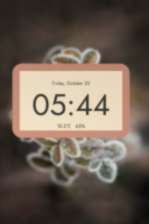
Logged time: 5 h 44 min
